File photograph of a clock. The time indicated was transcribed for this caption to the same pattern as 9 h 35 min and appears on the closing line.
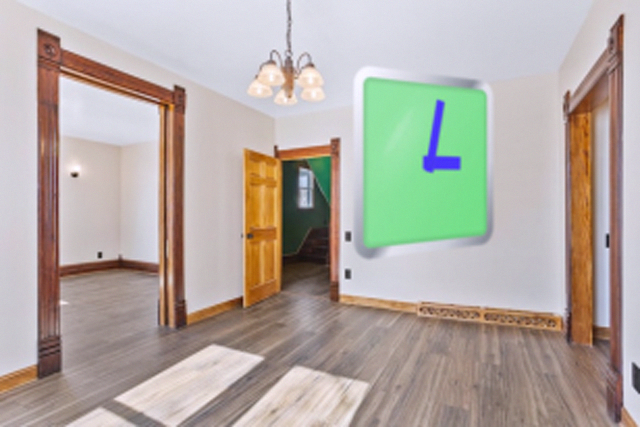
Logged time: 3 h 02 min
